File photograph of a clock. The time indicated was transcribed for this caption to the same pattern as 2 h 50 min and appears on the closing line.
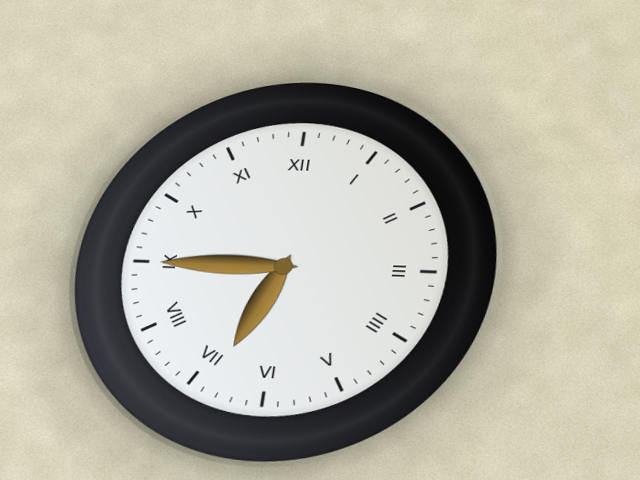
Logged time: 6 h 45 min
